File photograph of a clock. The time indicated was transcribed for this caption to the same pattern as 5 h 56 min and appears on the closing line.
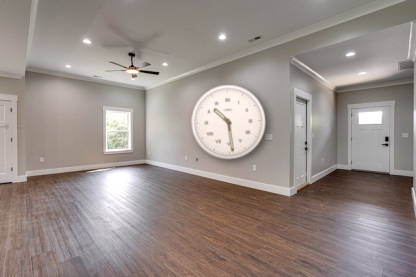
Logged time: 10 h 29 min
